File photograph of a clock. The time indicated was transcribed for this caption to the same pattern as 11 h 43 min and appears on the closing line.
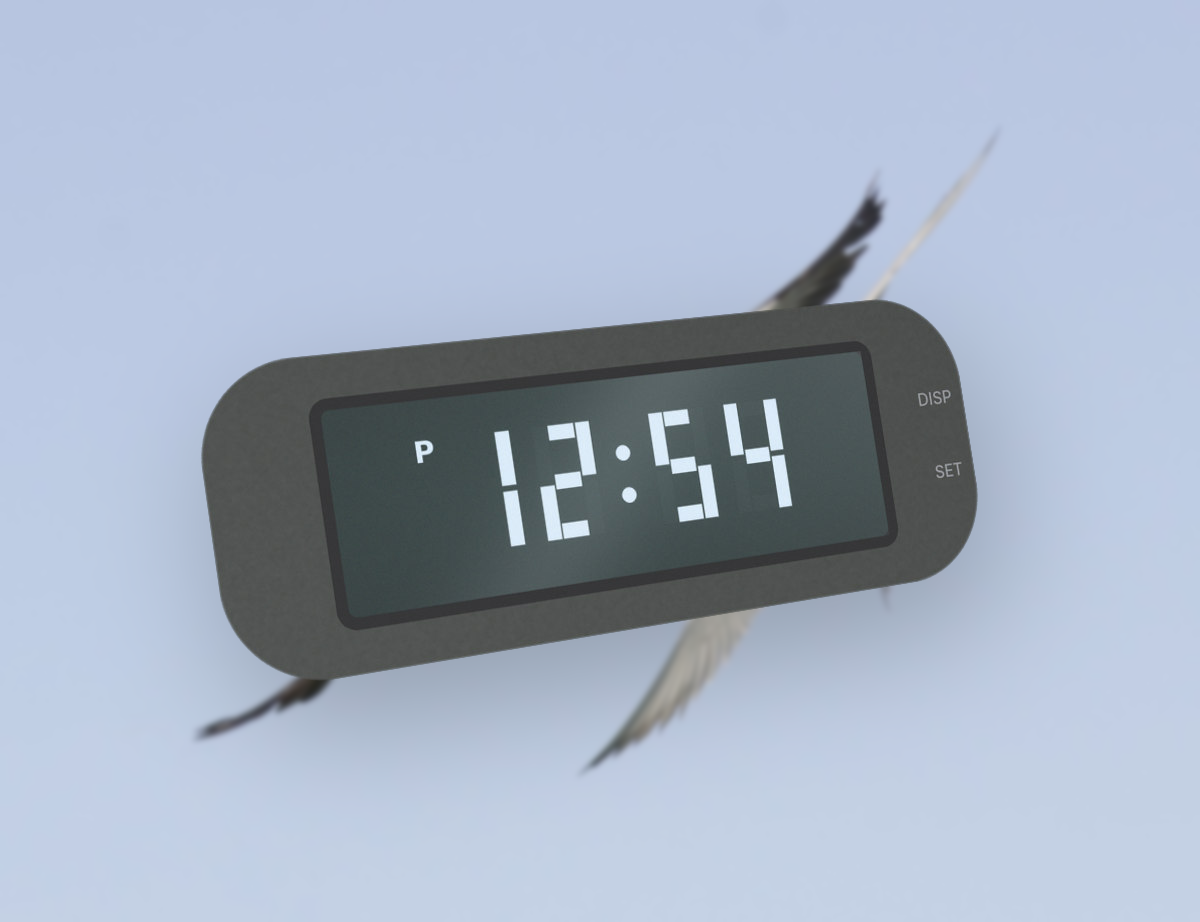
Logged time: 12 h 54 min
